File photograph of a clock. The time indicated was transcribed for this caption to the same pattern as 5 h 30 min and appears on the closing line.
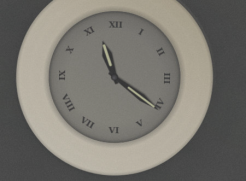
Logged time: 11 h 21 min
